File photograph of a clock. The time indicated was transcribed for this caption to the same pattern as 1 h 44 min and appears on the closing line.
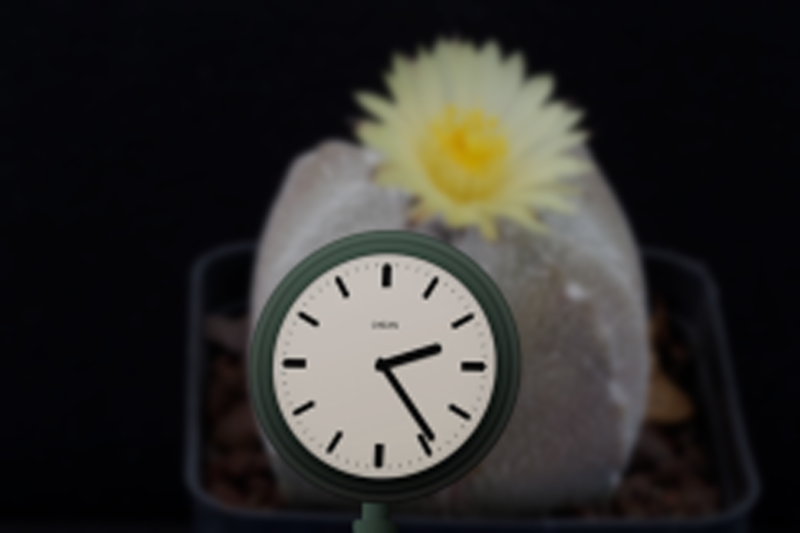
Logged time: 2 h 24 min
